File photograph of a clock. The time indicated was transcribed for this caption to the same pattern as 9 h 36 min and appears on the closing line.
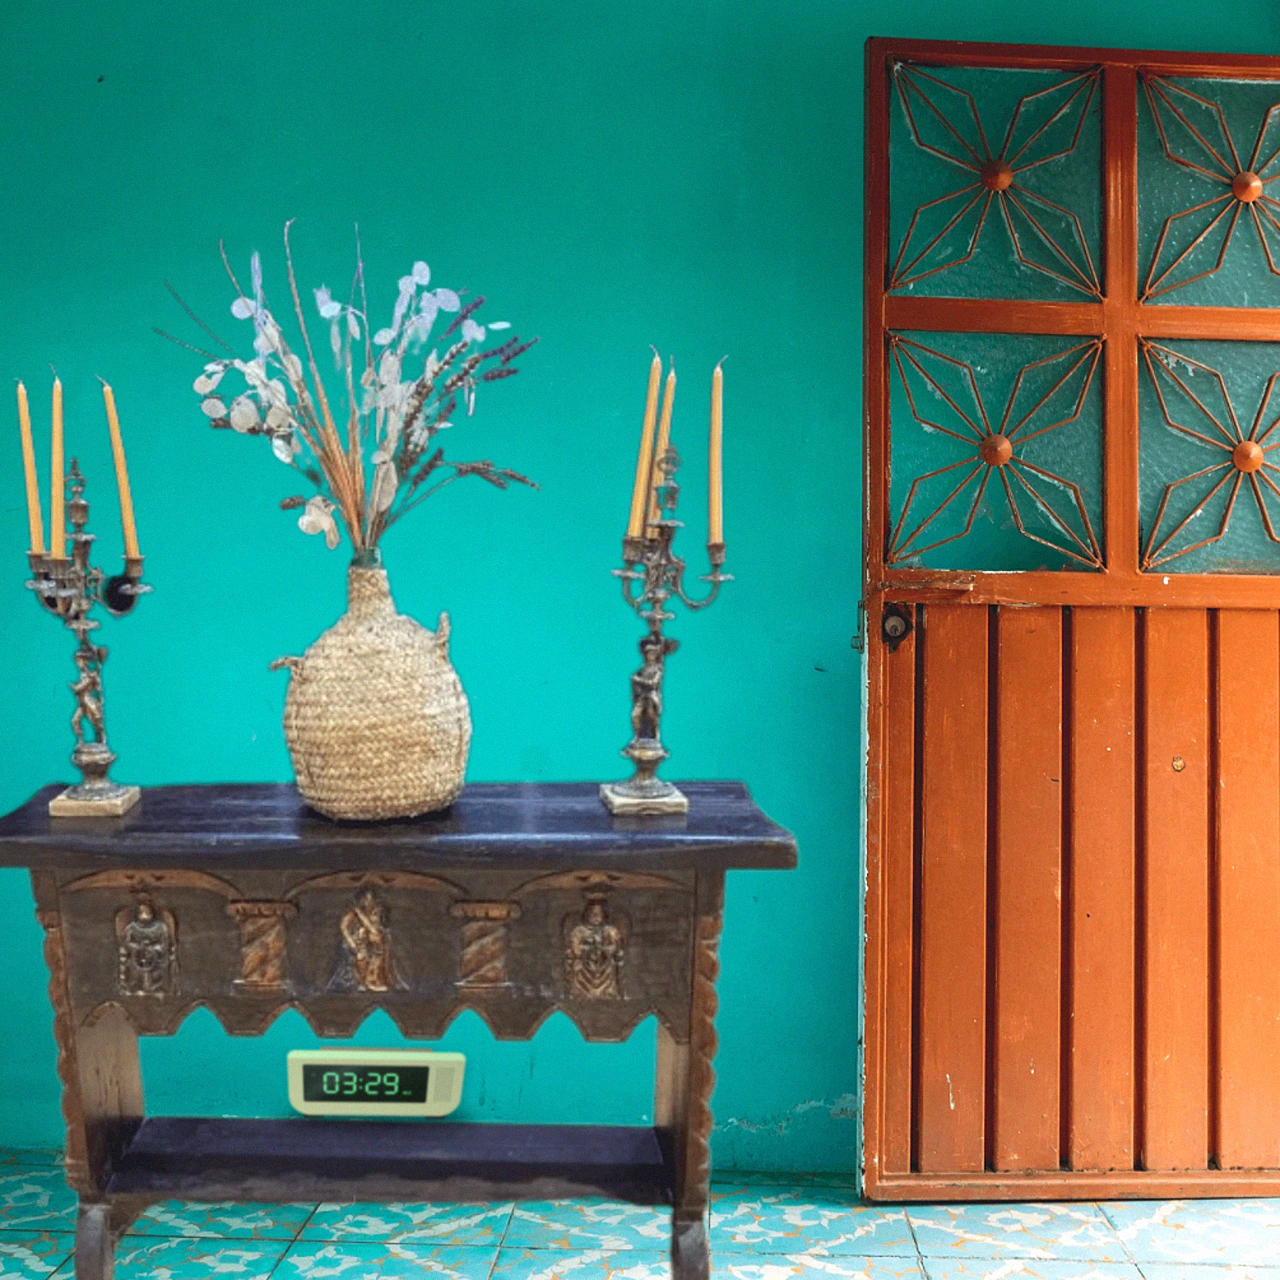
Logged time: 3 h 29 min
